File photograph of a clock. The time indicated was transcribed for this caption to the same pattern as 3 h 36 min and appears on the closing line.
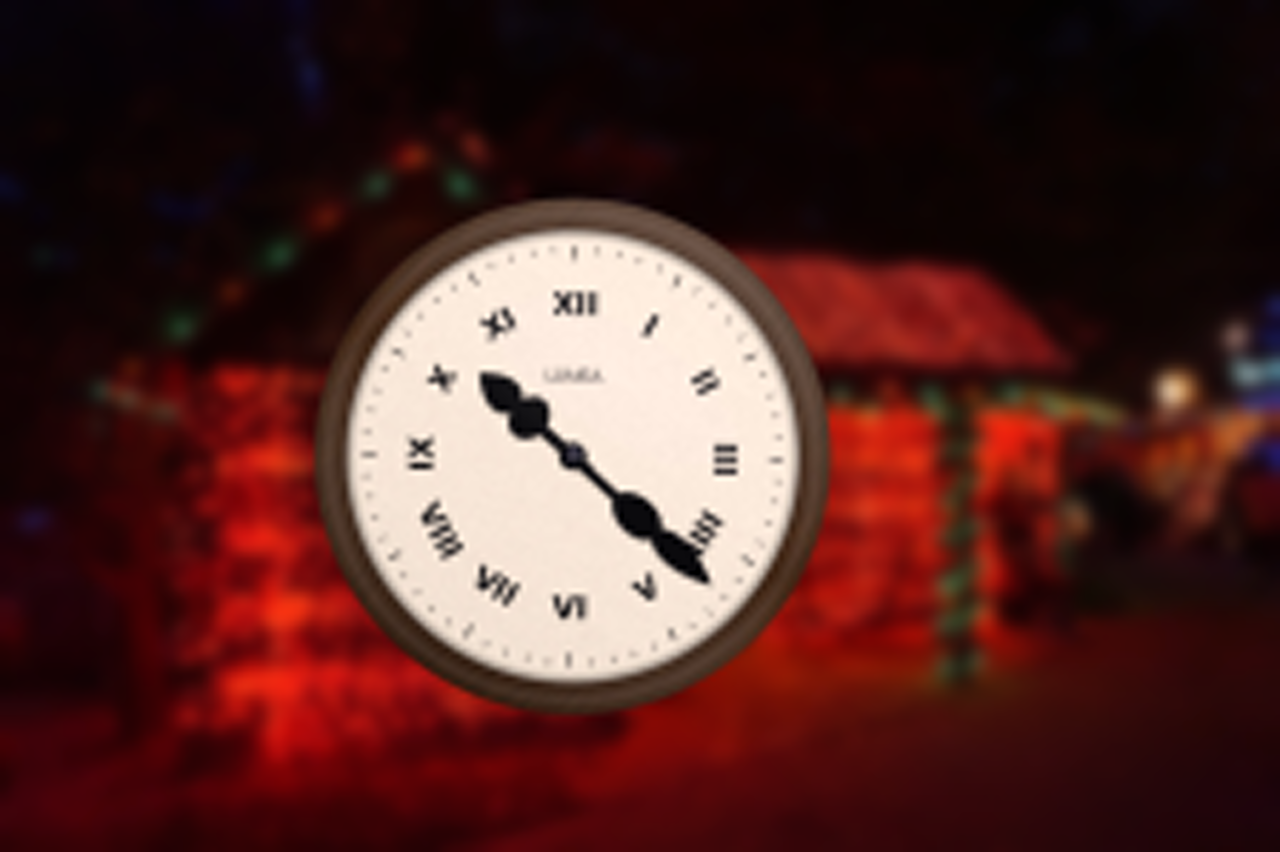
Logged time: 10 h 22 min
